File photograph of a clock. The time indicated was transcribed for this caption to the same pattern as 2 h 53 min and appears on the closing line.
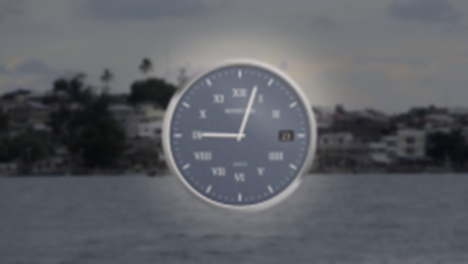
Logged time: 9 h 03 min
